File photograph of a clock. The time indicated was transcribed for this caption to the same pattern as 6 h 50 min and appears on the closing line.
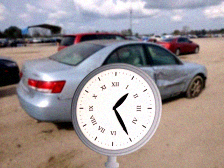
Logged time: 1 h 25 min
